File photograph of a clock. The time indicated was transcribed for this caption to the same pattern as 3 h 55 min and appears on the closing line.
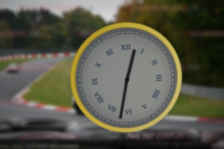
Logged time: 12 h 32 min
